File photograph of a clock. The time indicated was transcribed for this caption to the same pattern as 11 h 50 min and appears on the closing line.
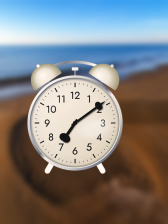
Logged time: 7 h 09 min
